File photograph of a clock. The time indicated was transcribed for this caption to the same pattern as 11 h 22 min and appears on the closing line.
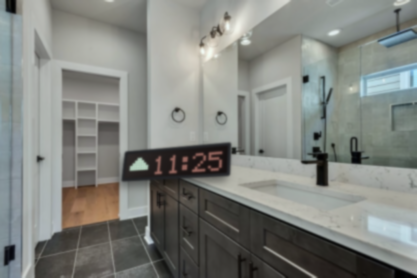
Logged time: 11 h 25 min
